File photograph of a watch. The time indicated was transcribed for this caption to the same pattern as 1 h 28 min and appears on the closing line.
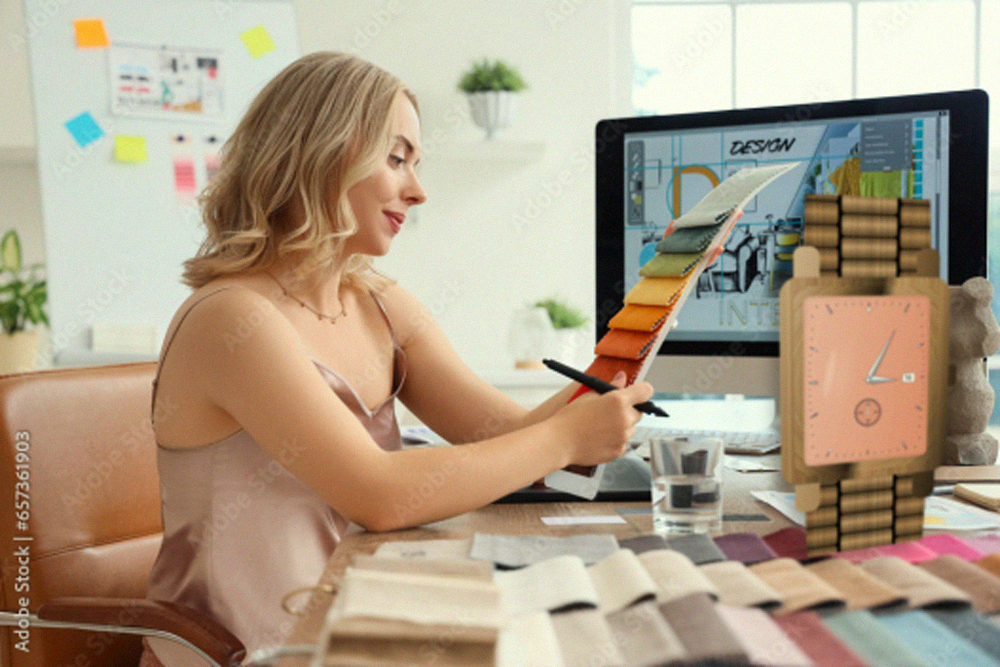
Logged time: 3 h 05 min
